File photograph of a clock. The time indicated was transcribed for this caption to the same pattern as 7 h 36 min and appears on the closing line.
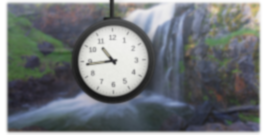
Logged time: 10 h 44 min
